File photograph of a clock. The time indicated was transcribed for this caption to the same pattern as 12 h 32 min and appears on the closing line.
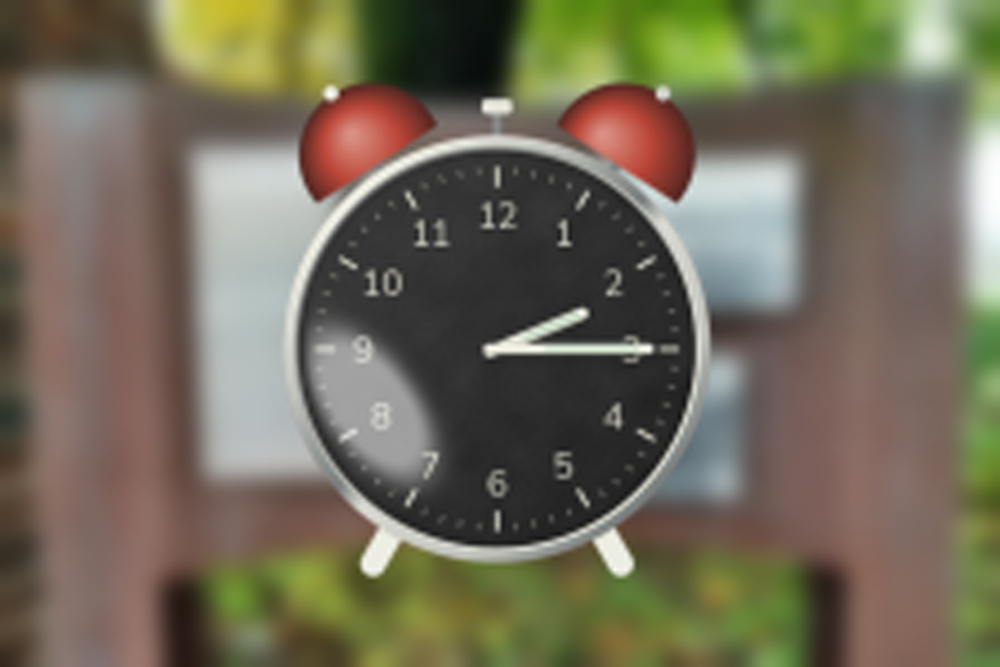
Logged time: 2 h 15 min
